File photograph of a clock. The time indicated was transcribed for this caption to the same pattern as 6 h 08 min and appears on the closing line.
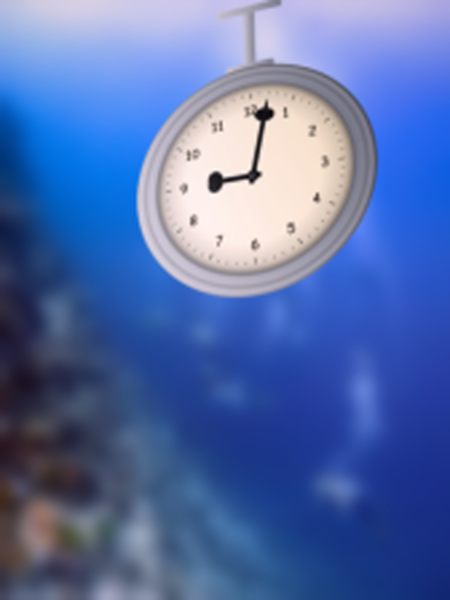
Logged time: 9 h 02 min
